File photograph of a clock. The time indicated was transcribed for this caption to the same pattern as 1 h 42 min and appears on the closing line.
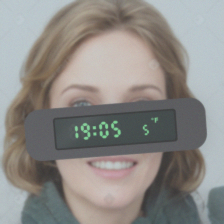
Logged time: 19 h 05 min
